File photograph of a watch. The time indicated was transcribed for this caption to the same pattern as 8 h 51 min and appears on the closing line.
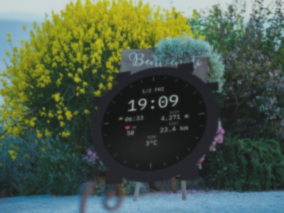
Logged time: 19 h 09 min
